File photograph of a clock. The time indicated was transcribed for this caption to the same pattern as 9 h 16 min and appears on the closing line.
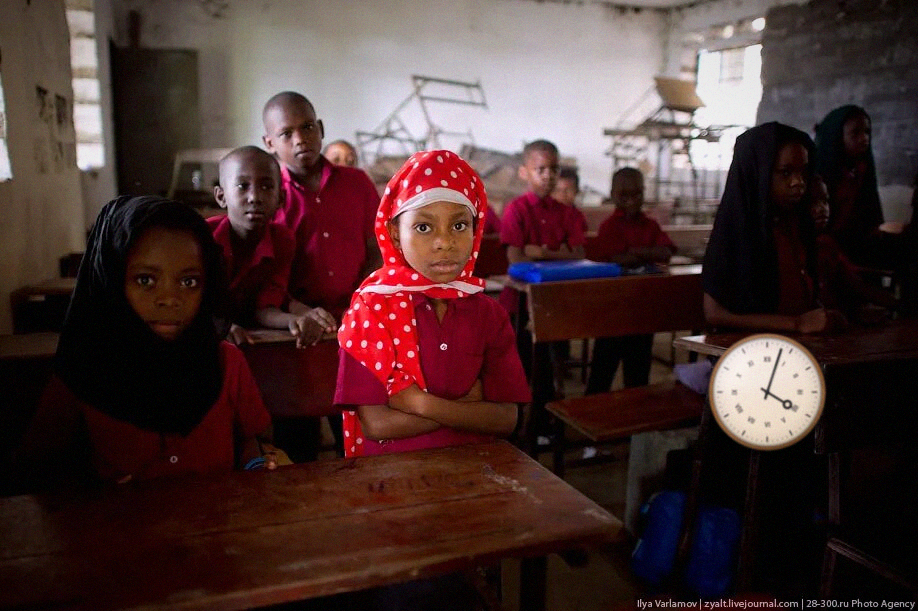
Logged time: 4 h 03 min
